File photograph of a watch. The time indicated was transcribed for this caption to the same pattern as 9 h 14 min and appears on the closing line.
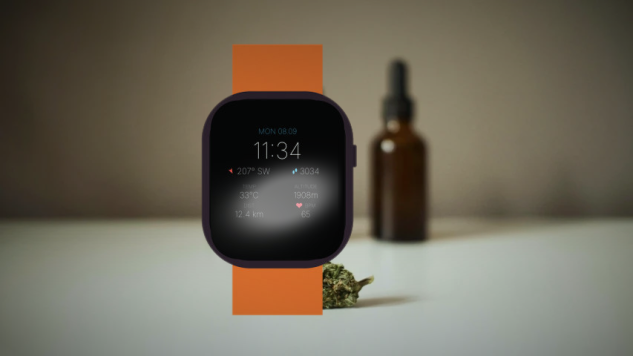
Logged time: 11 h 34 min
